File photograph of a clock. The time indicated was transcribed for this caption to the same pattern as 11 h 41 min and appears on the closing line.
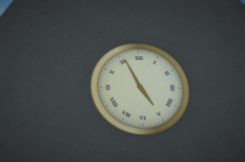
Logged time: 4 h 56 min
